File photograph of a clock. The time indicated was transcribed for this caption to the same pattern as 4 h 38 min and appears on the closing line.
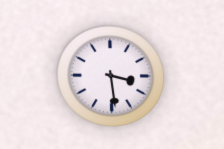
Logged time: 3 h 29 min
